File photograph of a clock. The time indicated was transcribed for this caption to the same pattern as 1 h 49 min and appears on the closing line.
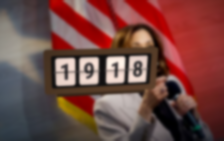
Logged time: 19 h 18 min
